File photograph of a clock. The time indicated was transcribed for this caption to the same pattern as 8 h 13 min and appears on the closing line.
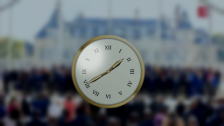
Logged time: 1 h 40 min
